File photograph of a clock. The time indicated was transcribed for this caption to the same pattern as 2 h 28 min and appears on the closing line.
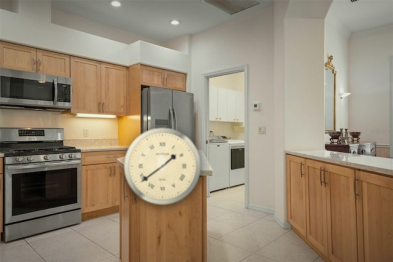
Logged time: 1 h 39 min
